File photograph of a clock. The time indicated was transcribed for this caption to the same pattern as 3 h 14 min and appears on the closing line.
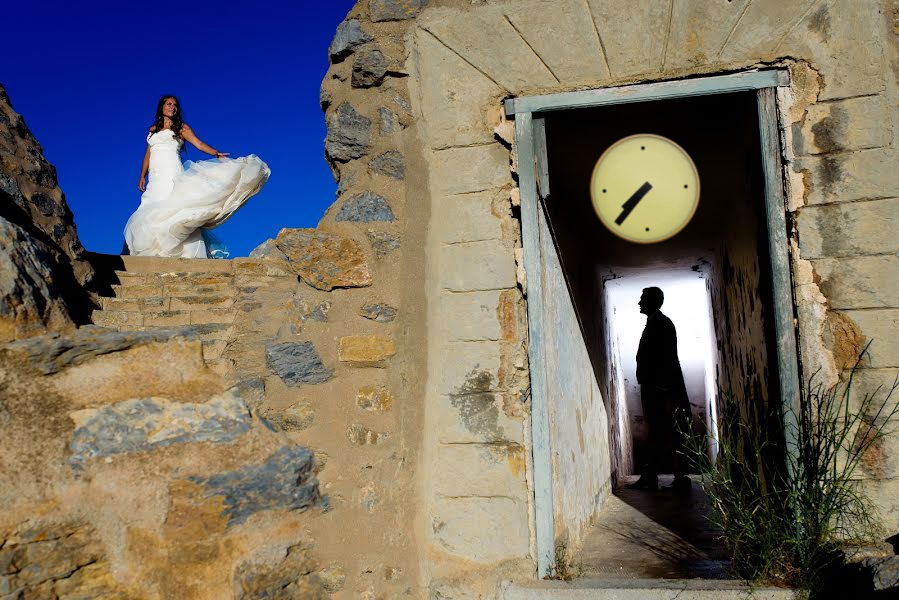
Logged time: 7 h 37 min
